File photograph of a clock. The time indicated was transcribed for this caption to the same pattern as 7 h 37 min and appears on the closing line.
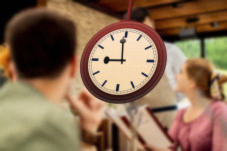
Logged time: 8 h 59 min
